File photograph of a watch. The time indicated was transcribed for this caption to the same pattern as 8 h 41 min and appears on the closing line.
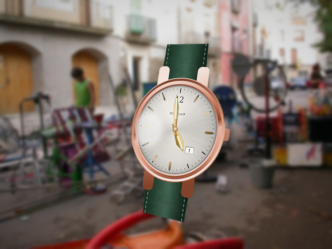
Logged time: 4 h 59 min
